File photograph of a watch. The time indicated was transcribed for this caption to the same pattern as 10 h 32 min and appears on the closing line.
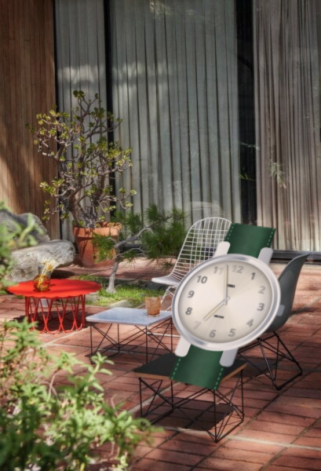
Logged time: 6 h 57 min
